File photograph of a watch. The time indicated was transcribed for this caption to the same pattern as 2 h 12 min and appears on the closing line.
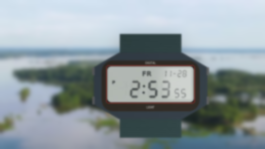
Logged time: 2 h 53 min
